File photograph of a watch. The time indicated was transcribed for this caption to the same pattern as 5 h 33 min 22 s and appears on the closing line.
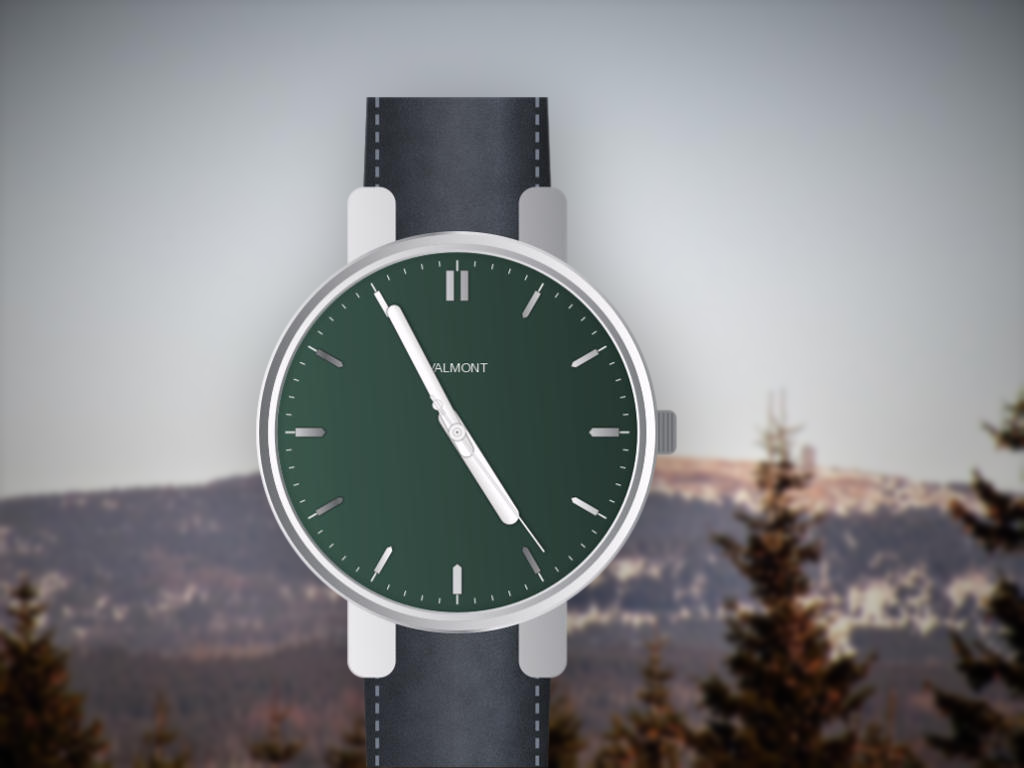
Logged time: 4 h 55 min 24 s
